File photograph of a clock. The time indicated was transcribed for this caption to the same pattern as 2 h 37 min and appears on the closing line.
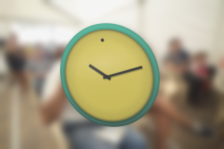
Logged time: 10 h 13 min
